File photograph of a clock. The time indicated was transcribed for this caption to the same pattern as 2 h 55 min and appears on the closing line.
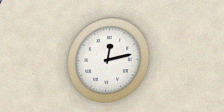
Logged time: 12 h 13 min
